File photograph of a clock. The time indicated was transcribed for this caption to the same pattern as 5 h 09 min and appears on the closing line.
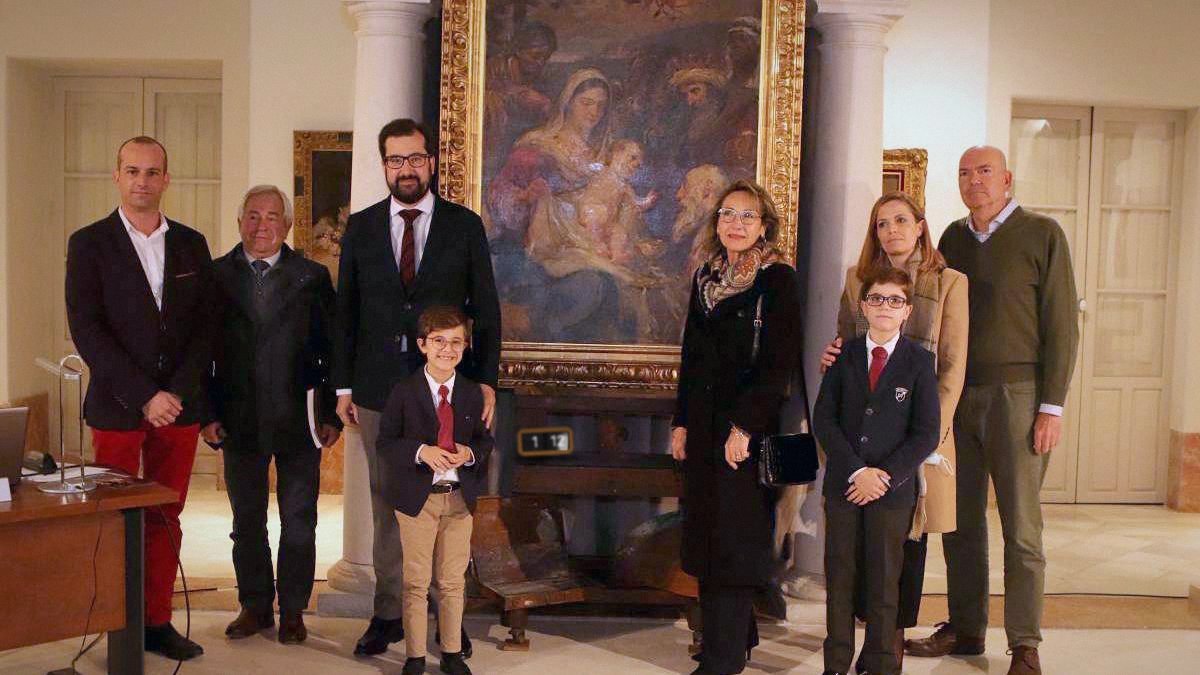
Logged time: 1 h 12 min
